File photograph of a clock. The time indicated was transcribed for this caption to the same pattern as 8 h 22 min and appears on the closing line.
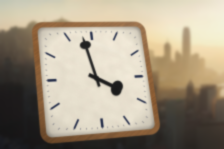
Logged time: 3 h 58 min
